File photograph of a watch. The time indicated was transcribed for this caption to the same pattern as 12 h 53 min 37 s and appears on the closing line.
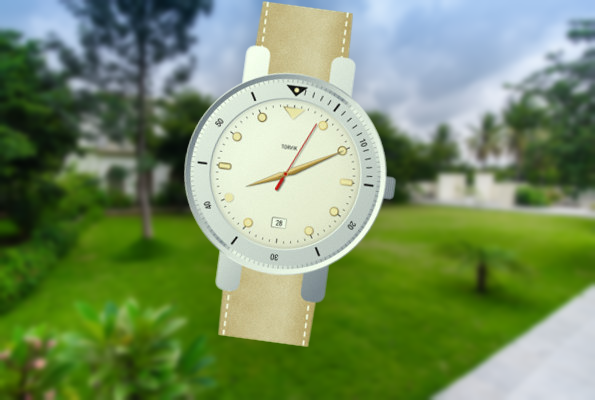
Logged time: 8 h 10 min 04 s
